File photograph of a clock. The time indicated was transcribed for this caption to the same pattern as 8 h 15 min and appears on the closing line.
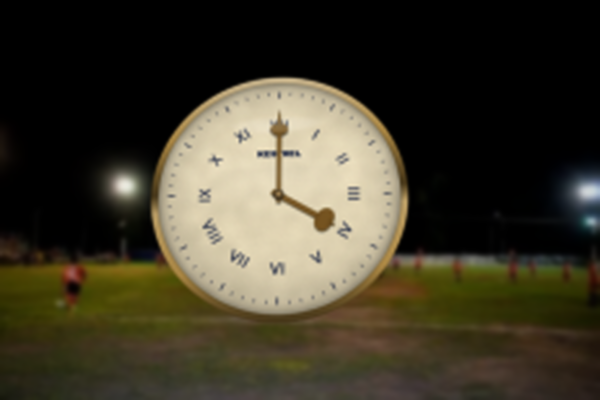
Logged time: 4 h 00 min
